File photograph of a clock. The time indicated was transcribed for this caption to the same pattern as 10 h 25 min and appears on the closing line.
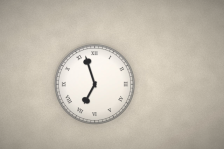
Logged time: 6 h 57 min
